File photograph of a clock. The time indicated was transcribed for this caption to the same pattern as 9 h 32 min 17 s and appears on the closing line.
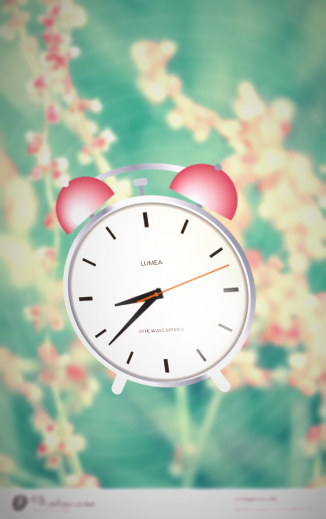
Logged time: 8 h 38 min 12 s
